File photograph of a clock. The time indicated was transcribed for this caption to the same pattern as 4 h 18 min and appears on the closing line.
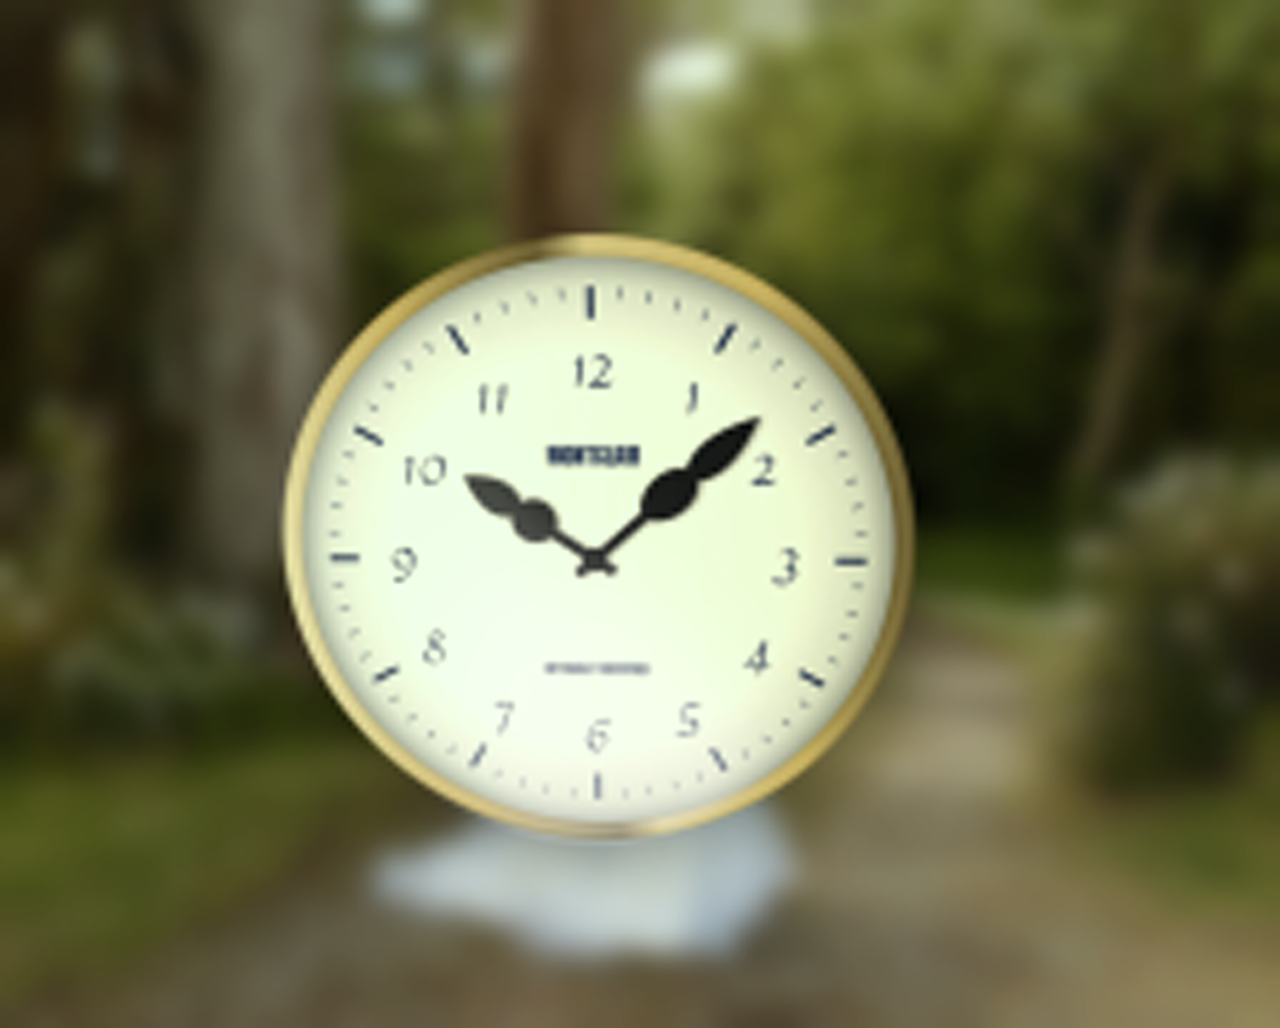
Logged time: 10 h 08 min
